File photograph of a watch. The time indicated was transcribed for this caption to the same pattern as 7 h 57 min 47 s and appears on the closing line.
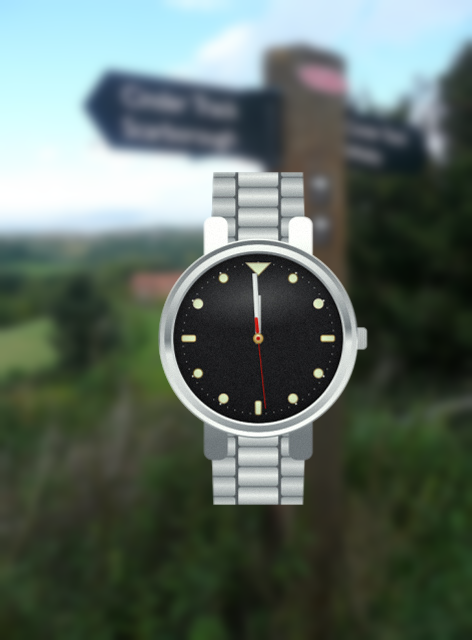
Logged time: 11 h 59 min 29 s
